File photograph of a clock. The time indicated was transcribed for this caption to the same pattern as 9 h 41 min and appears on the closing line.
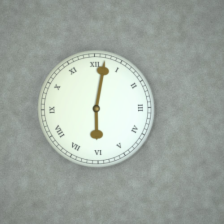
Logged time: 6 h 02 min
